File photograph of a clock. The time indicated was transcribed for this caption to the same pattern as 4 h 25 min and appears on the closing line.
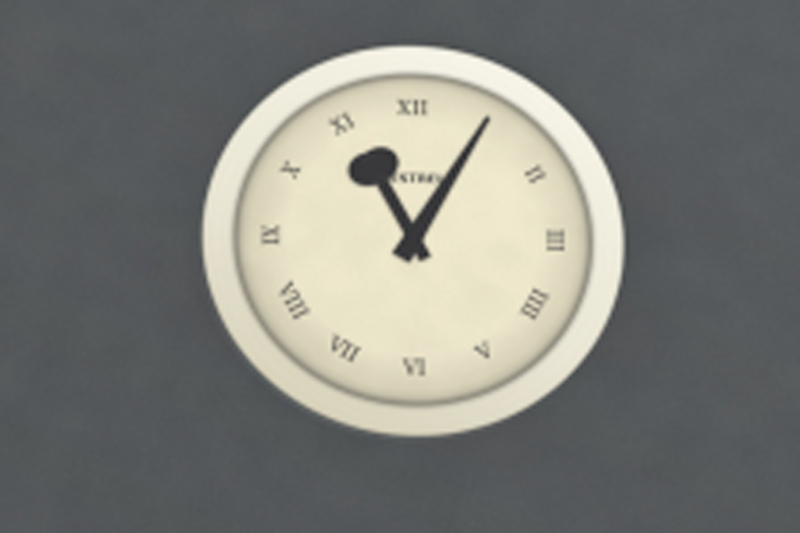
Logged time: 11 h 05 min
